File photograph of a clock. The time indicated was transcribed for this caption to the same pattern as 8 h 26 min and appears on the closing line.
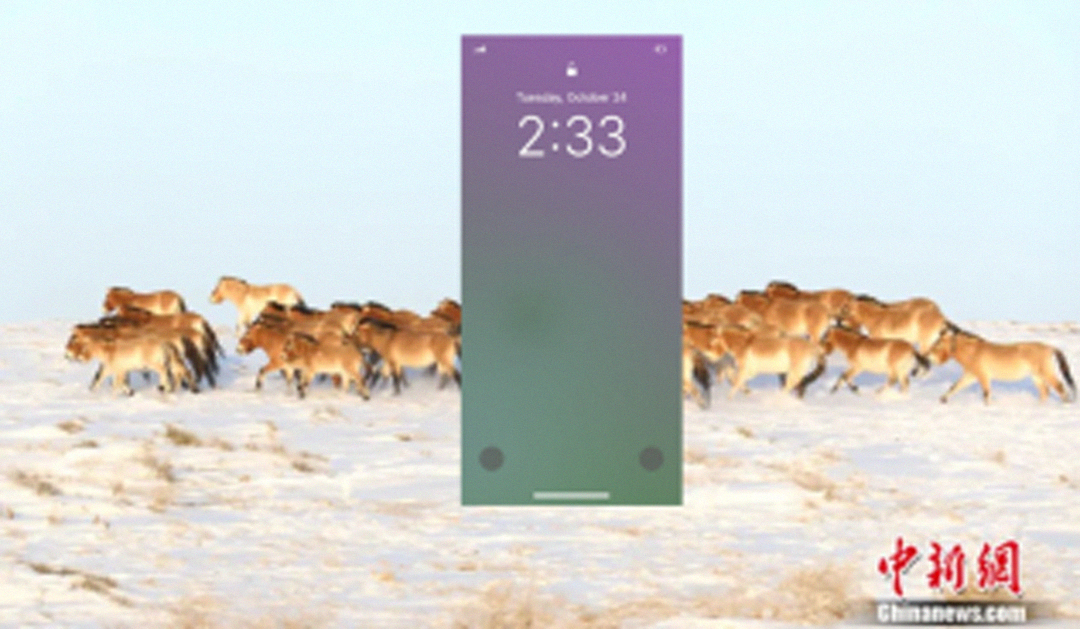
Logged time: 2 h 33 min
